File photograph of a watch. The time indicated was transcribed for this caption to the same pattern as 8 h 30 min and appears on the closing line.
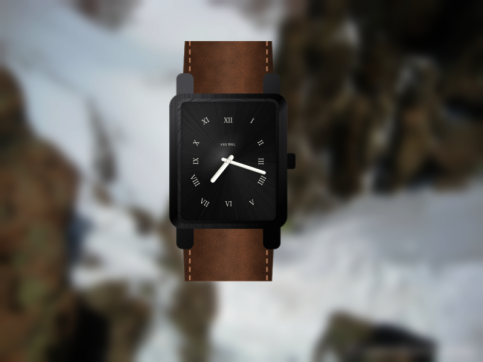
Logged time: 7 h 18 min
